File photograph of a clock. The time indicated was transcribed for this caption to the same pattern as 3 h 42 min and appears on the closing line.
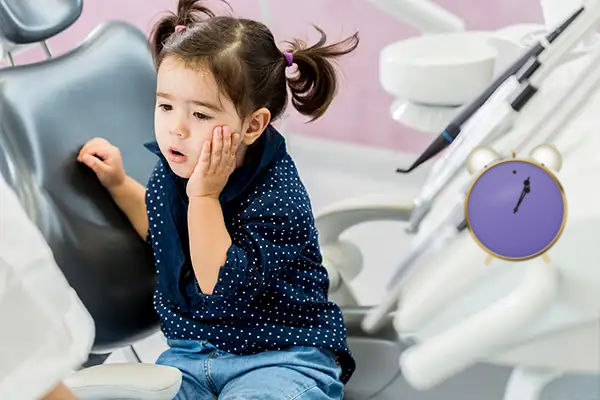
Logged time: 1 h 04 min
